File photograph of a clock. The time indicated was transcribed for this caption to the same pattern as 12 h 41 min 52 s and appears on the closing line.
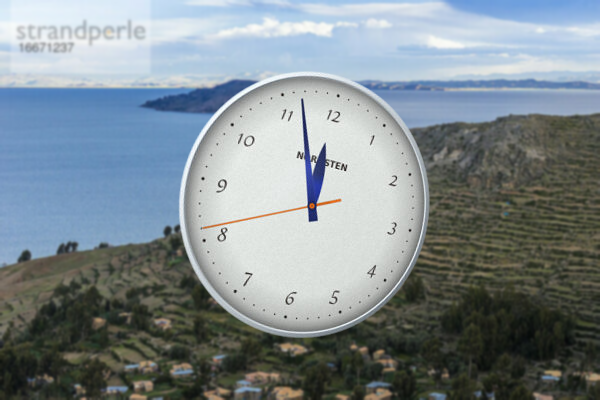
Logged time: 11 h 56 min 41 s
